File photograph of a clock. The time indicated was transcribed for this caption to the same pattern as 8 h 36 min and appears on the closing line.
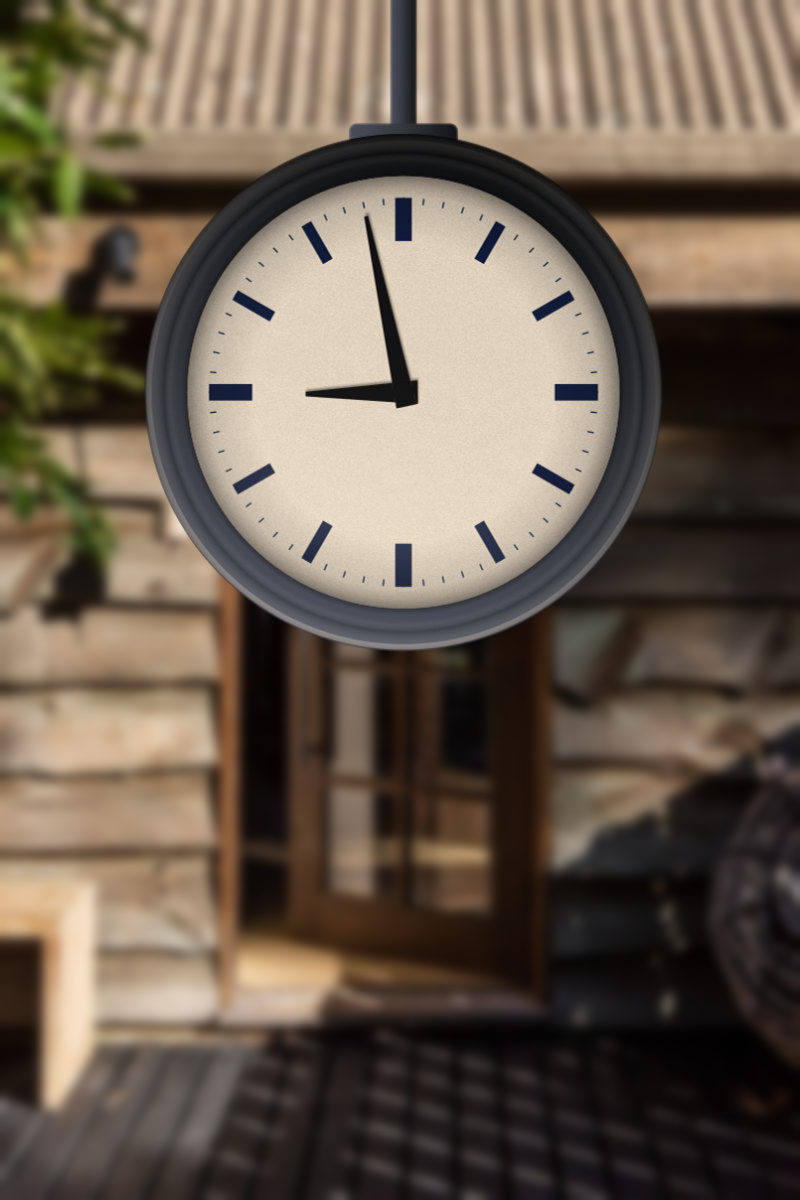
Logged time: 8 h 58 min
